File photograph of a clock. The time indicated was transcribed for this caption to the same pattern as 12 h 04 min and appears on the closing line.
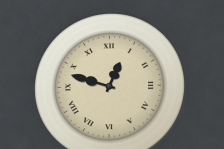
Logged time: 12 h 48 min
